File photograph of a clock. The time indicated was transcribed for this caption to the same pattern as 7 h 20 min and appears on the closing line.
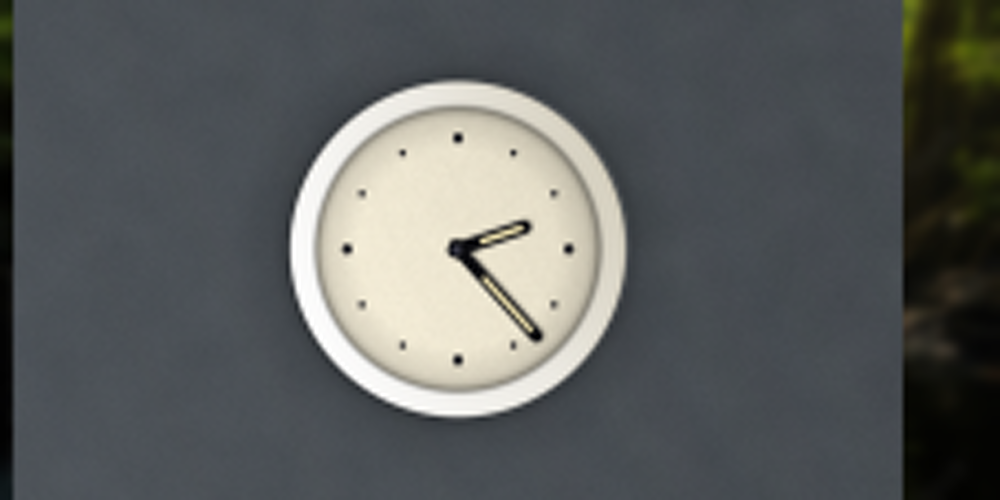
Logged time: 2 h 23 min
